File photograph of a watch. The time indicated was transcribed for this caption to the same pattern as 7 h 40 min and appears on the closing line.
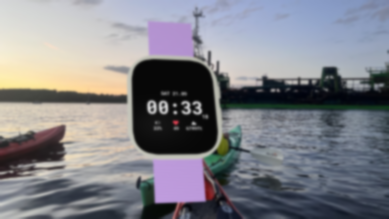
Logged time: 0 h 33 min
